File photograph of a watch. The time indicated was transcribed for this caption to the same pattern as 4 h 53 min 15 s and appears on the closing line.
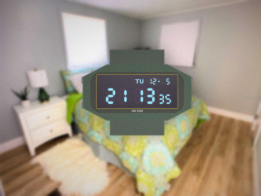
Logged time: 21 h 13 min 35 s
